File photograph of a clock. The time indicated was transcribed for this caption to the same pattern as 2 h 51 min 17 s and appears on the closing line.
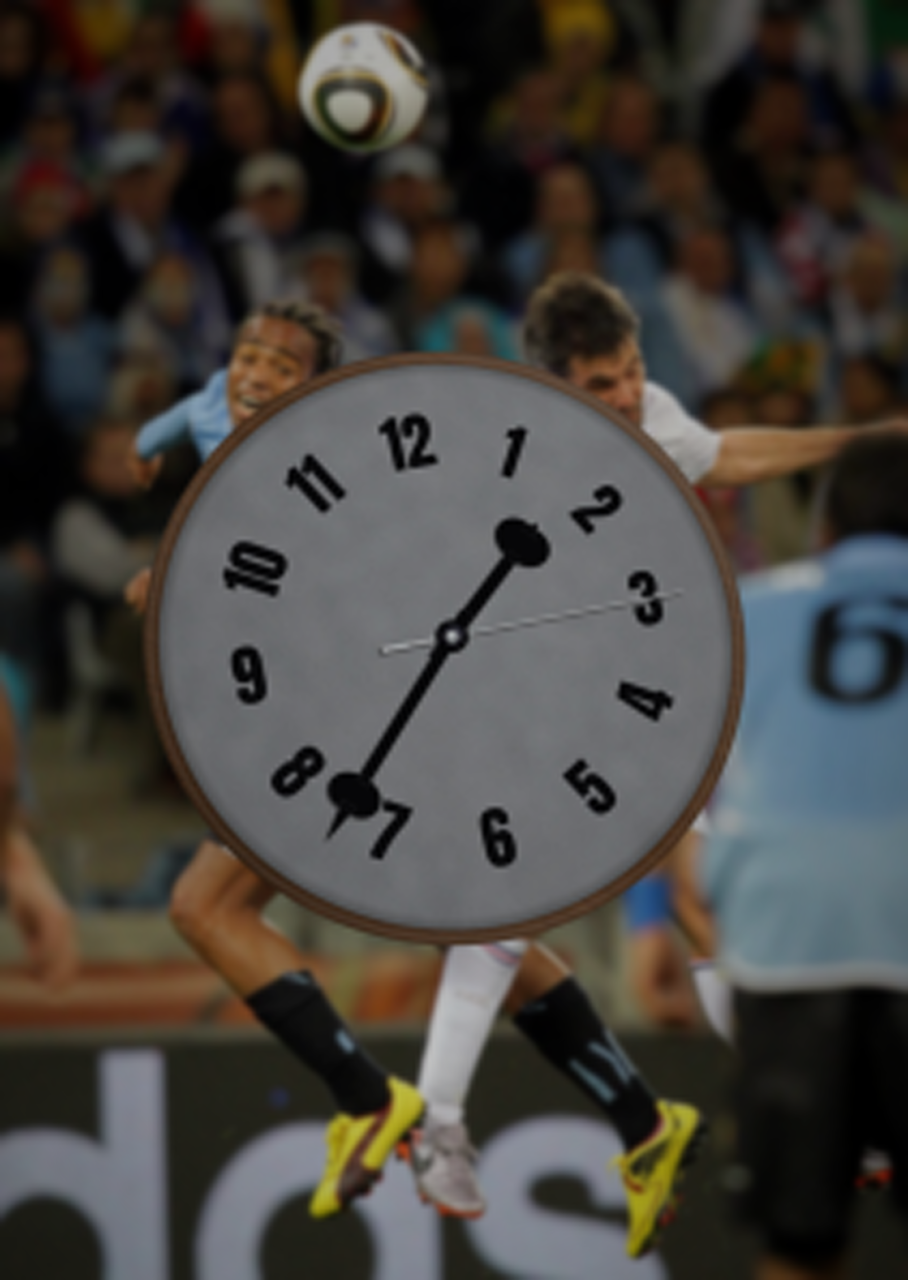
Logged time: 1 h 37 min 15 s
